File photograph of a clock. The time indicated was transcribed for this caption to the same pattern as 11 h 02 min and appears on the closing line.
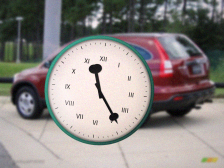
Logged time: 11 h 24 min
